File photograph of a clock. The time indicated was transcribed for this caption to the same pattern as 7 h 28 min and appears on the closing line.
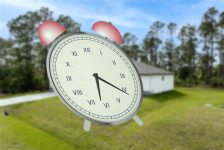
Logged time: 6 h 21 min
